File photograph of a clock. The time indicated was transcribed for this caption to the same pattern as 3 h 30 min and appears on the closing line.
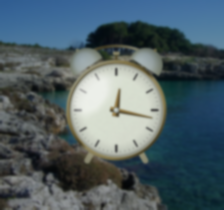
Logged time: 12 h 17 min
